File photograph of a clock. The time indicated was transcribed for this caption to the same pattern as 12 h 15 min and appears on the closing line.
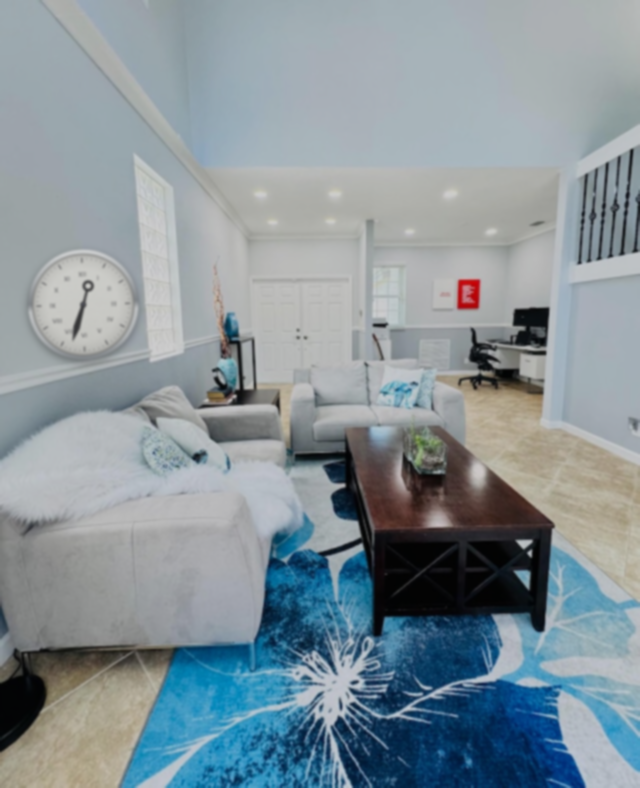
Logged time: 12 h 33 min
